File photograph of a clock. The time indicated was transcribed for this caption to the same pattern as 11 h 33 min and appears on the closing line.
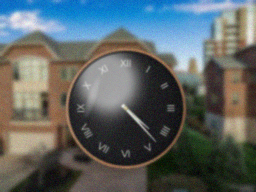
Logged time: 4 h 23 min
